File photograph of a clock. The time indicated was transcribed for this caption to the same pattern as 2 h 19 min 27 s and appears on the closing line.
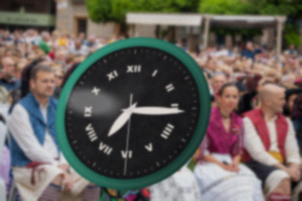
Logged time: 7 h 15 min 30 s
